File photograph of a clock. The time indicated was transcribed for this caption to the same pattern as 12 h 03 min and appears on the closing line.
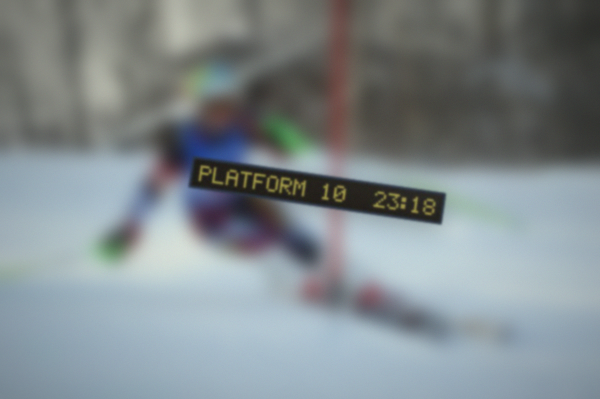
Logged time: 23 h 18 min
